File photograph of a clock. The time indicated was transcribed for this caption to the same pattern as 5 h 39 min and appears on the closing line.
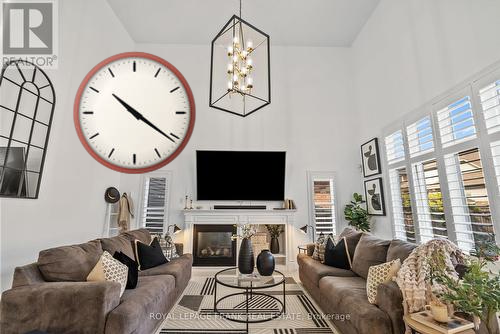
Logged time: 10 h 21 min
